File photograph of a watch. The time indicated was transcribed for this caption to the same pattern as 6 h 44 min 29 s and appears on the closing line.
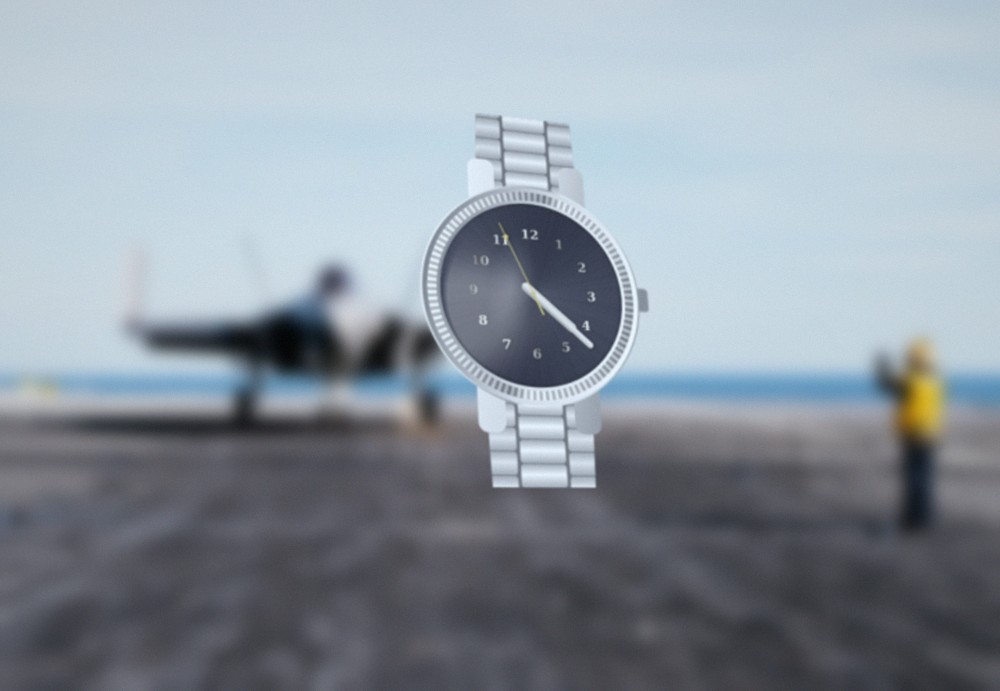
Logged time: 4 h 21 min 56 s
